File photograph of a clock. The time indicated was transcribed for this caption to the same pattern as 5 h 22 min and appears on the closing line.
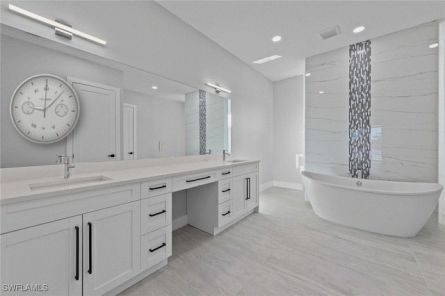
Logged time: 9 h 07 min
